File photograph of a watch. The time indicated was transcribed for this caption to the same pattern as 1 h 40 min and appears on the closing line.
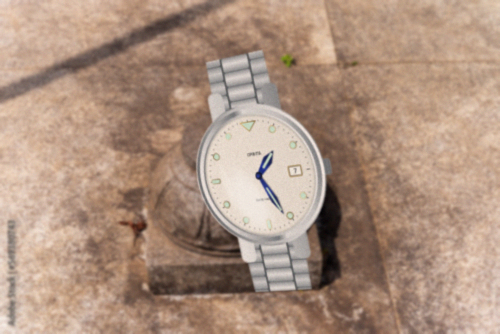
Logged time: 1 h 26 min
